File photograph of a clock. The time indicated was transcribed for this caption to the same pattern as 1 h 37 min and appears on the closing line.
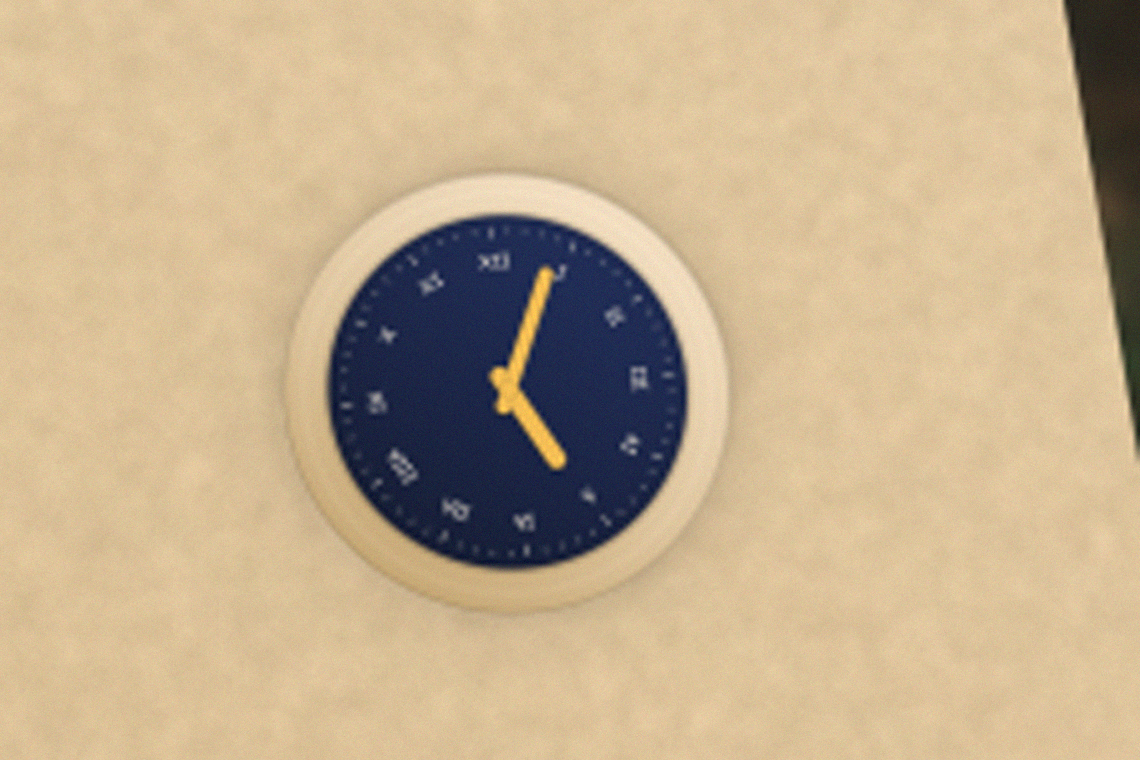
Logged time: 5 h 04 min
